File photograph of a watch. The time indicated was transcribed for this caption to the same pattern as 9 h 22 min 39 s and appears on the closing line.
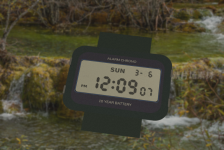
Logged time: 12 h 09 min 07 s
